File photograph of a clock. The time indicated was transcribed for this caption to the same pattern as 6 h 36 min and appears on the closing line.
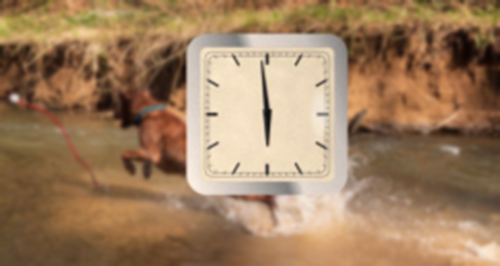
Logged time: 5 h 59 min
